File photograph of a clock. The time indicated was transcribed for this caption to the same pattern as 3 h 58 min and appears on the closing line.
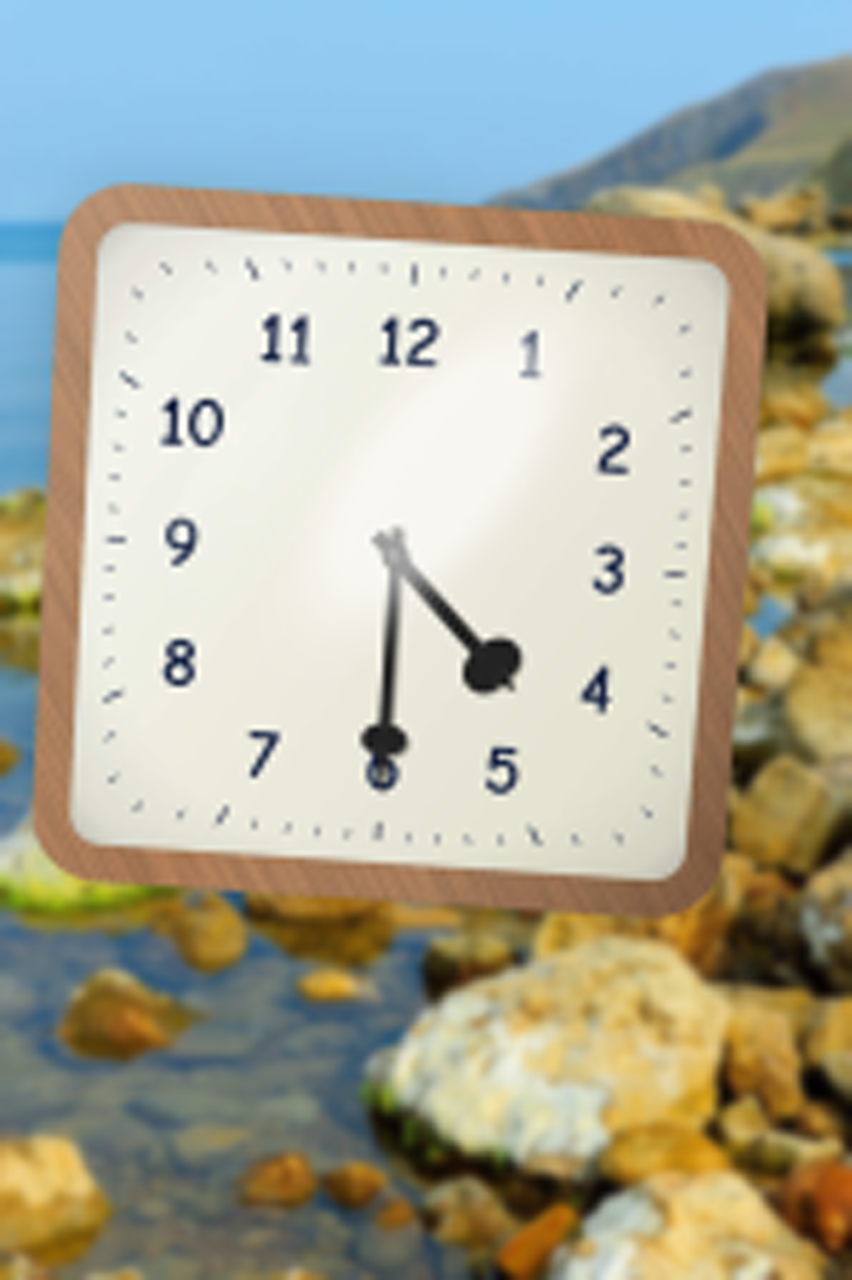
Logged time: 4 h 30 min
